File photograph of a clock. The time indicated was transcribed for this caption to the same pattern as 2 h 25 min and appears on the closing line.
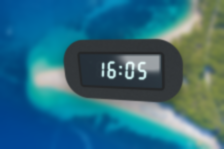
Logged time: 16 h 05 min
